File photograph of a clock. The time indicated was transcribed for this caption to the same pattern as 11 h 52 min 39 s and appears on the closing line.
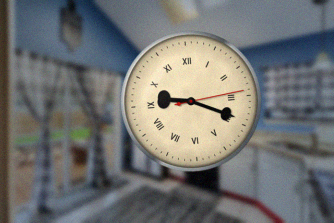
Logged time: 9 h 19 min 14 s
